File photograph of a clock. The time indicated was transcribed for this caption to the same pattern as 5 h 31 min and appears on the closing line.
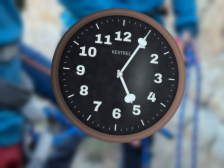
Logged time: 5 h 05 min
